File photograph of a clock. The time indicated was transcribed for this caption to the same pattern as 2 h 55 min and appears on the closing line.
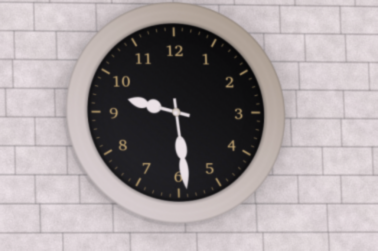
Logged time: 9 h 29 min
